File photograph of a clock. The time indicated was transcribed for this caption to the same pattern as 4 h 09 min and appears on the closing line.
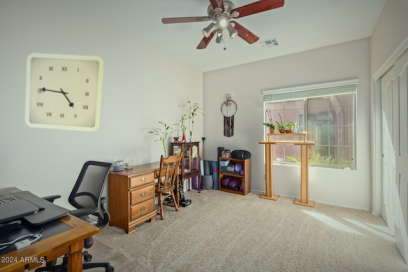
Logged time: 4 h 46 min
